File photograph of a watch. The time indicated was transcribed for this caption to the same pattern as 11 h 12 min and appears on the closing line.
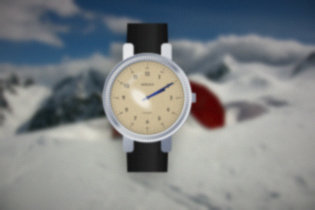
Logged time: 2 h 10 min
